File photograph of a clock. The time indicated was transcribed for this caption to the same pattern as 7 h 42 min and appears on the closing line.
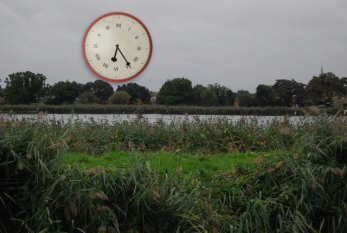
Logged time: 6 h 24 min
